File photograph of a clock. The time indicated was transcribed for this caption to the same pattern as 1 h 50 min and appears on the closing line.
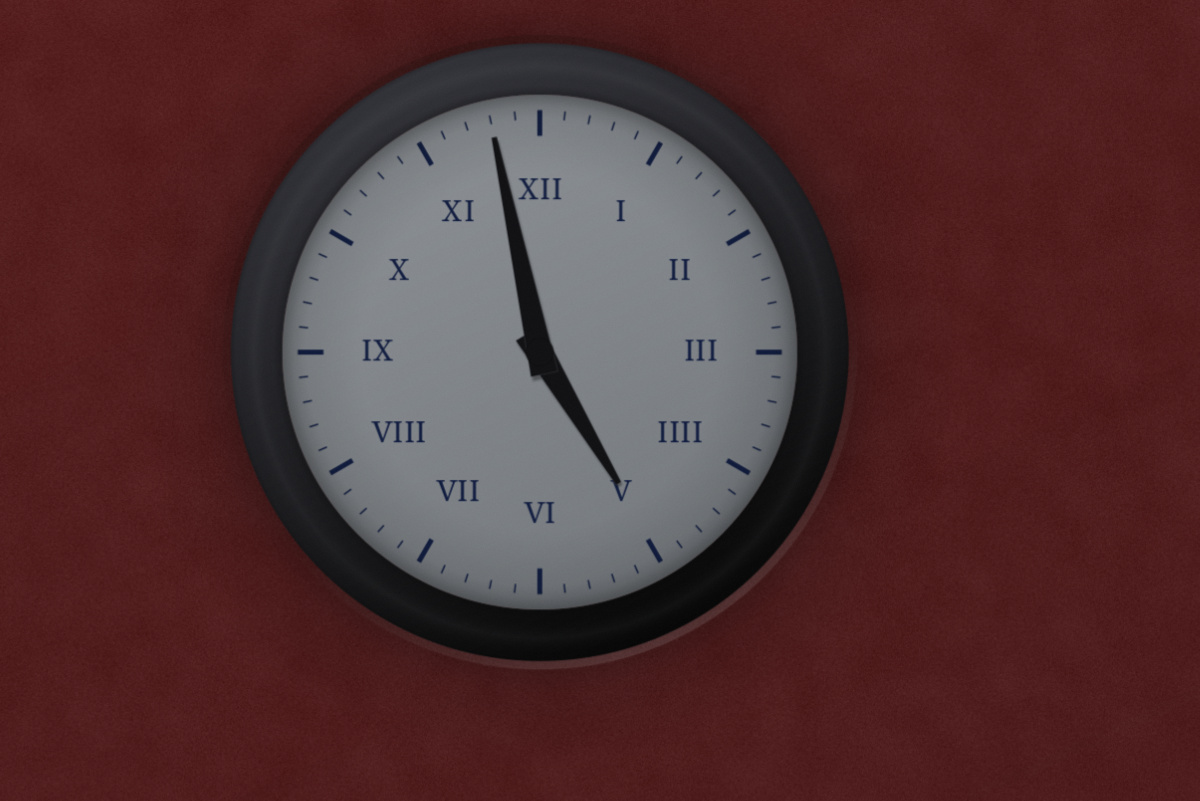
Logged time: 4 h 58 min
